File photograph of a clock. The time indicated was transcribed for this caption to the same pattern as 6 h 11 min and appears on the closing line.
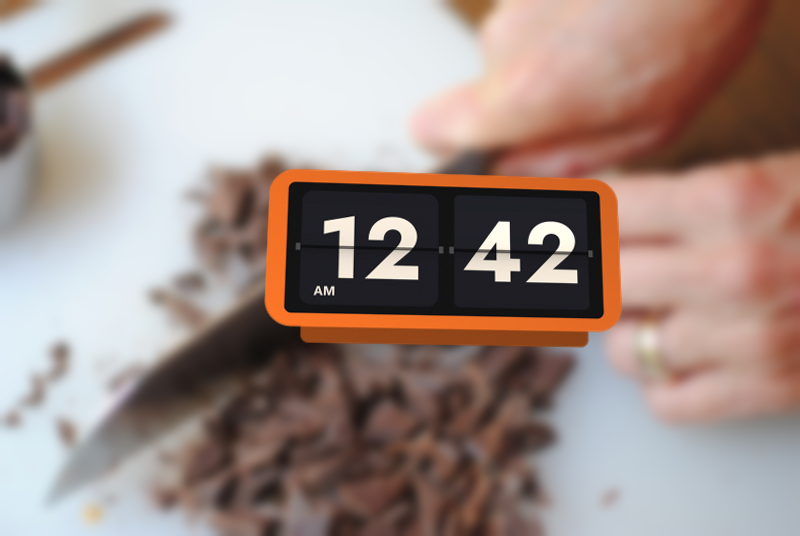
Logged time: 12 h 42 min
